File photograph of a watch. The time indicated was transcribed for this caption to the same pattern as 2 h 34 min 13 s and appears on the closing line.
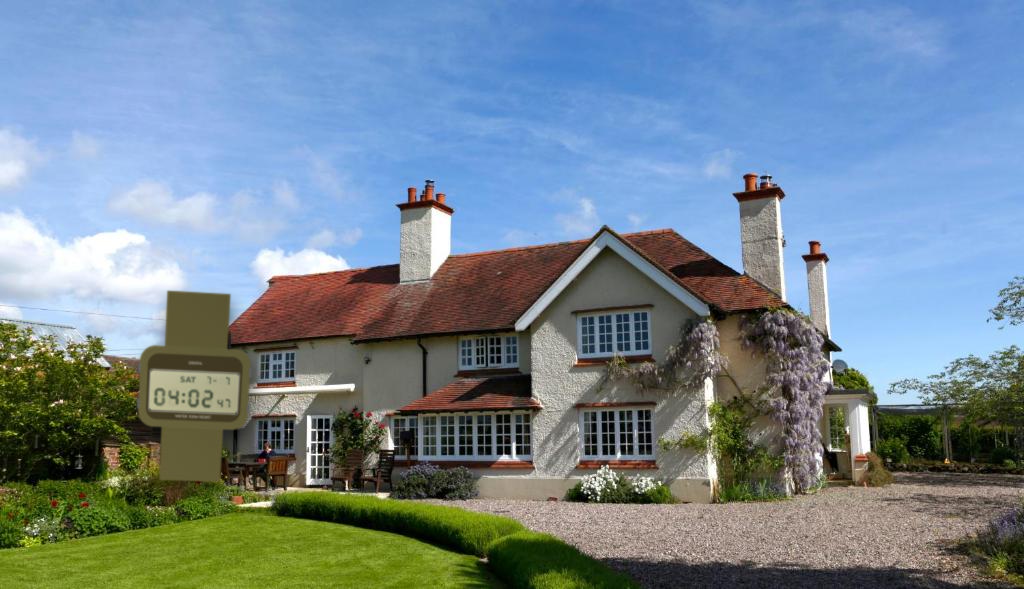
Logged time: 4 h 02 min 47 s
